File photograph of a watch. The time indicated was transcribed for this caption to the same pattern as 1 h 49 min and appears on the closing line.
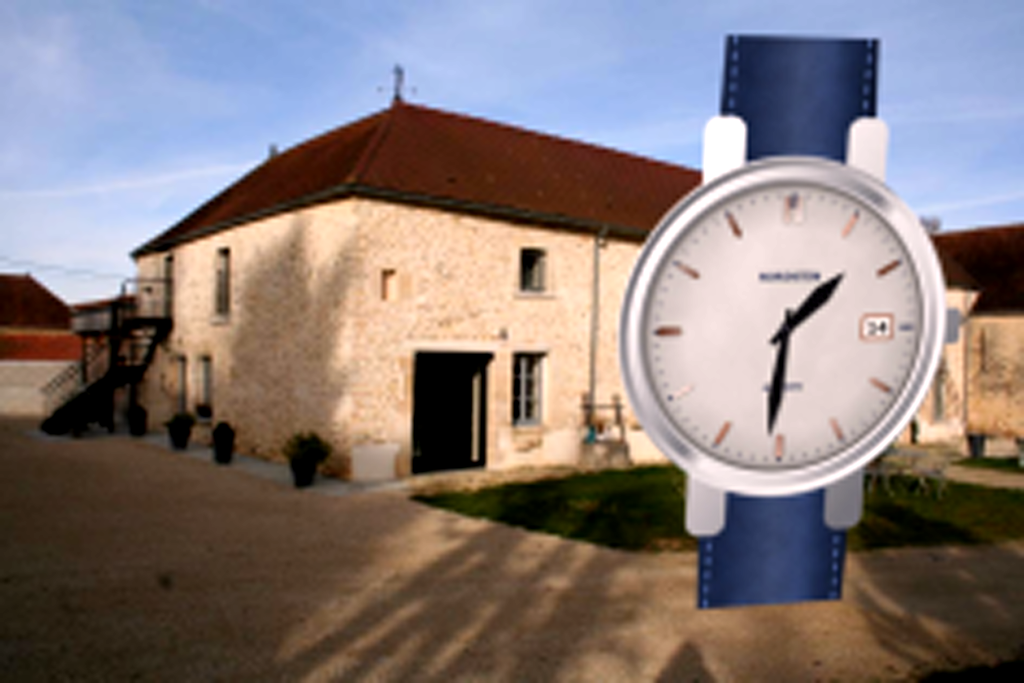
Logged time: 1 h 31 min
